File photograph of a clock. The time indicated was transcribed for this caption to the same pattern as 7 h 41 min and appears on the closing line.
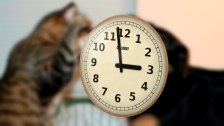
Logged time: 2 h 58 min
